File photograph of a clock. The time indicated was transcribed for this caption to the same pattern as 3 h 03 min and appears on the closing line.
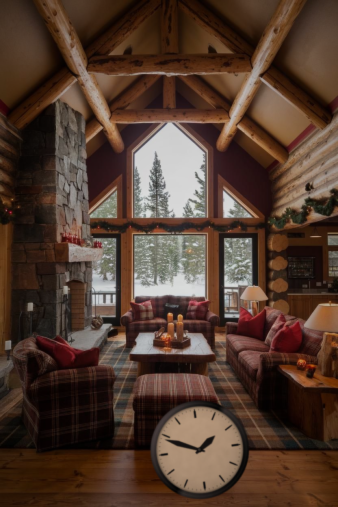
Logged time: 1 h 49 min
